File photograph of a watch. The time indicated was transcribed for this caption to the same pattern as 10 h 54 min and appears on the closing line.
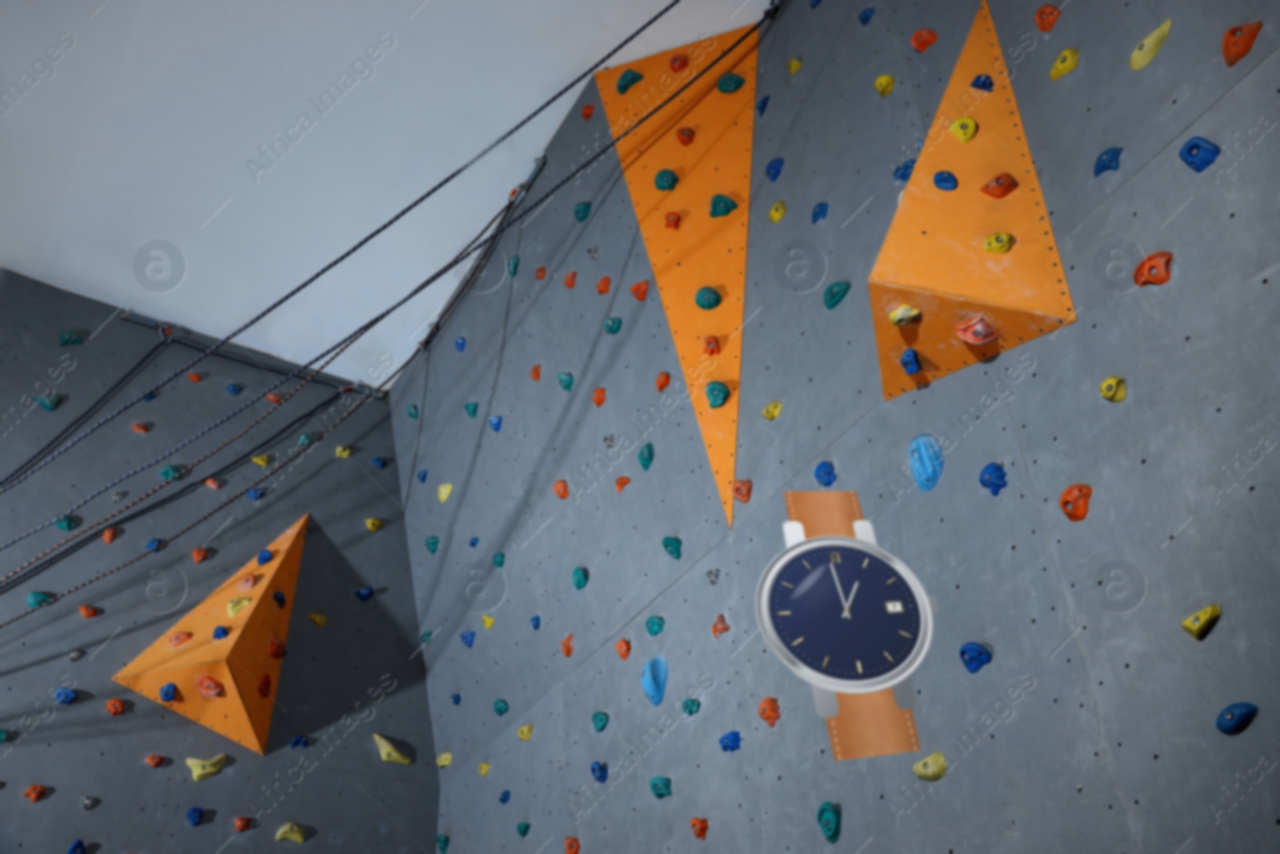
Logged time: 12 h 59 min
